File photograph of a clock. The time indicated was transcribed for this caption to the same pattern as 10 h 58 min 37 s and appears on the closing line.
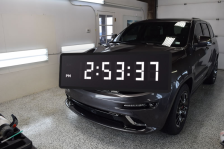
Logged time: 2 h 53 min 37 s
